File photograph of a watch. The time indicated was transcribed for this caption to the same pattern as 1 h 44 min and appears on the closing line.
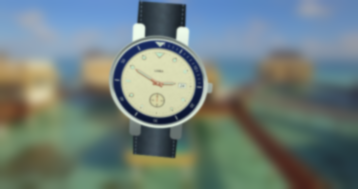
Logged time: 2 h 50 min
